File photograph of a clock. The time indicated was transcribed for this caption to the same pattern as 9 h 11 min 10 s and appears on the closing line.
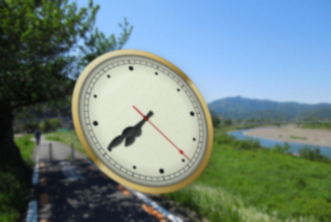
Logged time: 7 h 40 min 24 s
